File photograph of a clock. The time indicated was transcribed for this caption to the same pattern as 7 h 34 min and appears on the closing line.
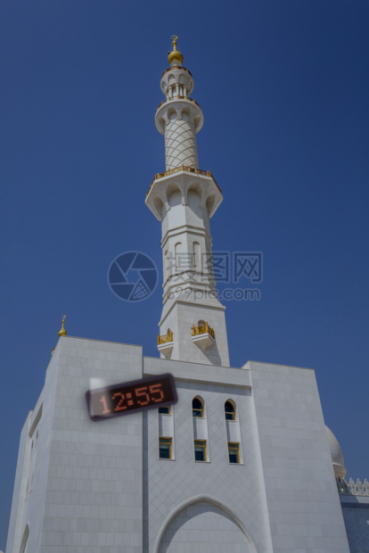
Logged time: 12 h 55 min
